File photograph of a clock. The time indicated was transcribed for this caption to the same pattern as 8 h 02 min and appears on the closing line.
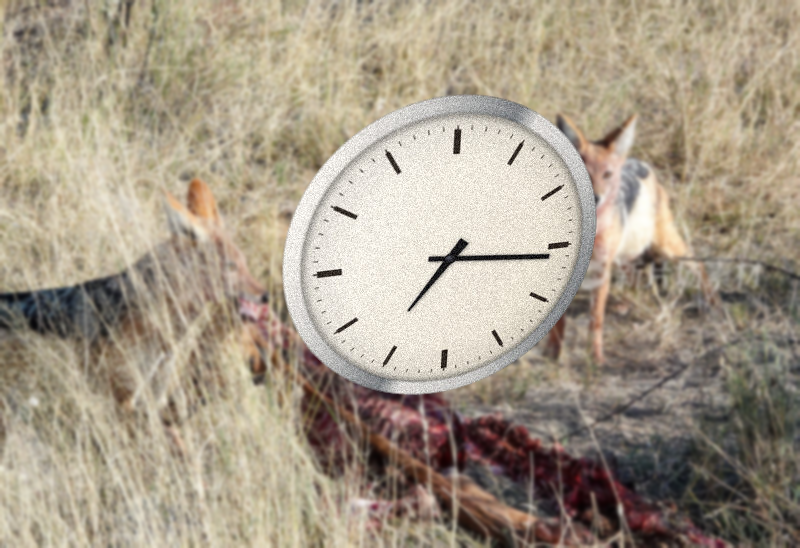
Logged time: 7 h 16 min
